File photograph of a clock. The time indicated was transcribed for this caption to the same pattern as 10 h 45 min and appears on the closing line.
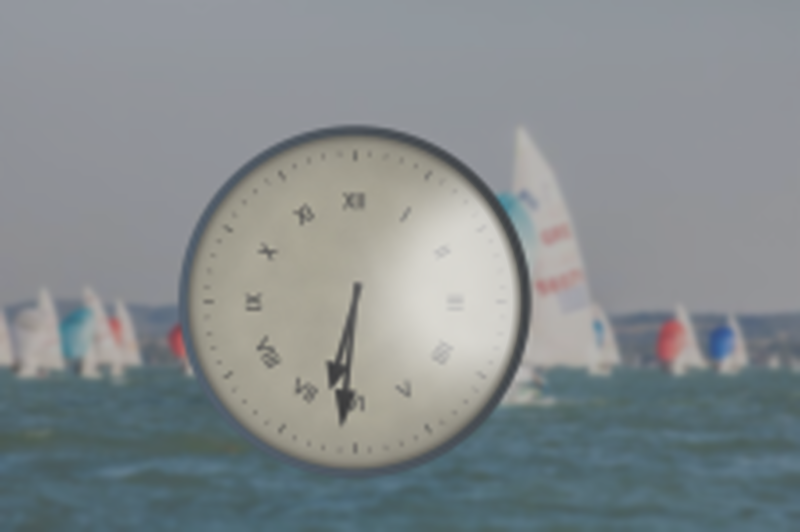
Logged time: 6 h 31 min
